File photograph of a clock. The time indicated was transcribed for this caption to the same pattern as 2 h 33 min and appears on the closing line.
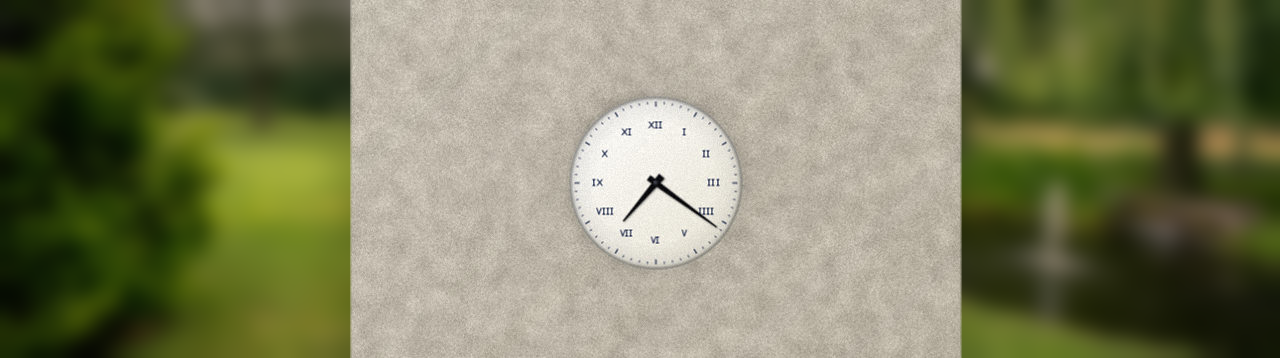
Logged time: 7 h 21 min
